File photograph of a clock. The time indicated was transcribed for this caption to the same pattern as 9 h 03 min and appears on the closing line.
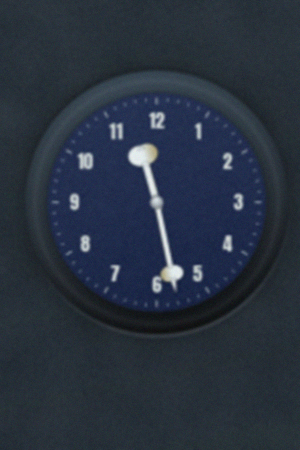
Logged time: 11 h 28 min
